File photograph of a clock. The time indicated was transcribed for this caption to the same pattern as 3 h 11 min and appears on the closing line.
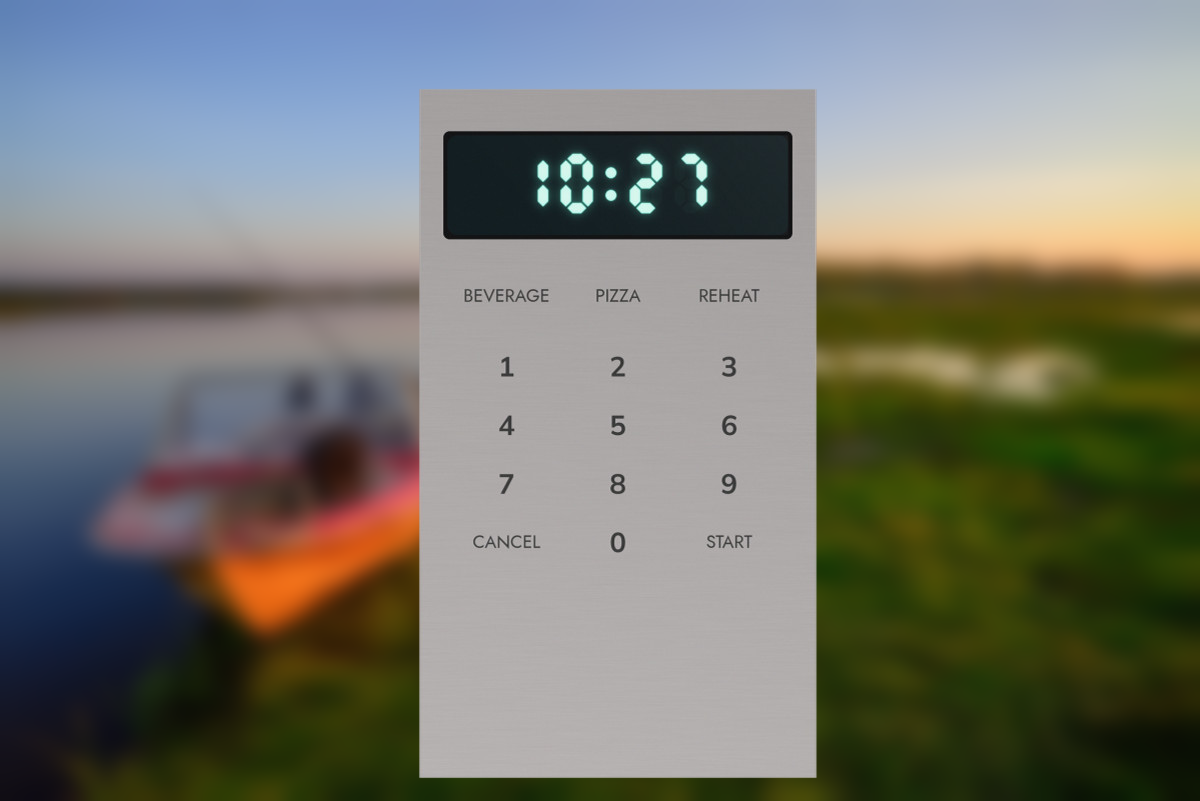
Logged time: 10 h 27 min
